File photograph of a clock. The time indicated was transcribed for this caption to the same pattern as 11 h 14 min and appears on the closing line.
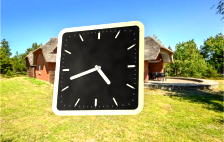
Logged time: 4 h 42 min
